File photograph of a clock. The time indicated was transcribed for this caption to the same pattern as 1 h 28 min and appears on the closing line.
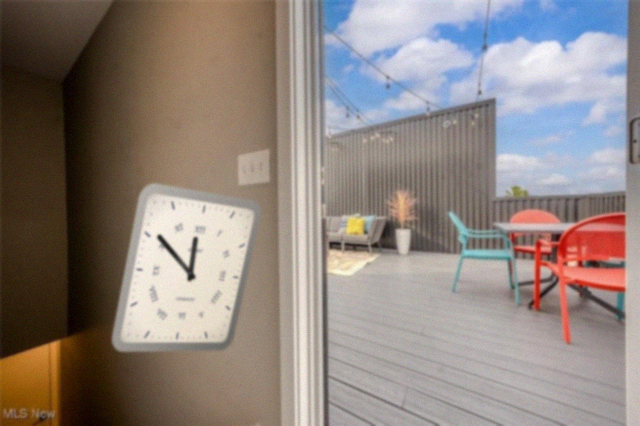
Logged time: 11 h 51 min
